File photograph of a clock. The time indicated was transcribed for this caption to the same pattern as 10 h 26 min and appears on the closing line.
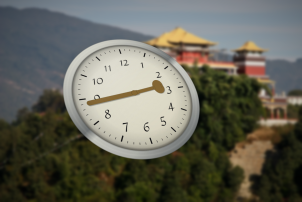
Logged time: 2 h 44 min
